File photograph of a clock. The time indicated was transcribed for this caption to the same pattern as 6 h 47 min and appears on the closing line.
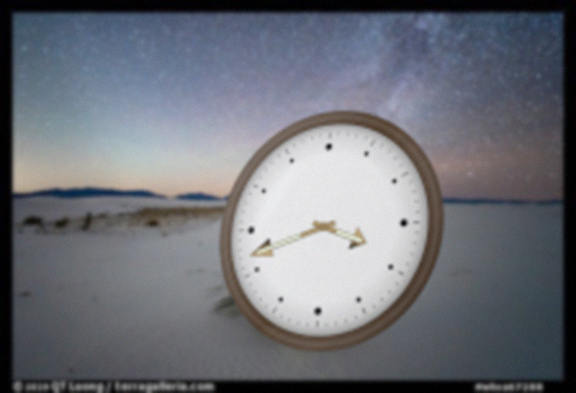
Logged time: 3 h 42 min
